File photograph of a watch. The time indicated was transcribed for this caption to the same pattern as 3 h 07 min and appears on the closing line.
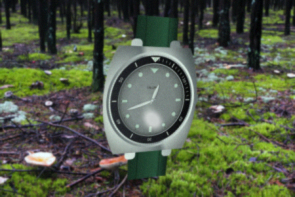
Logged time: 12 h 42 min
